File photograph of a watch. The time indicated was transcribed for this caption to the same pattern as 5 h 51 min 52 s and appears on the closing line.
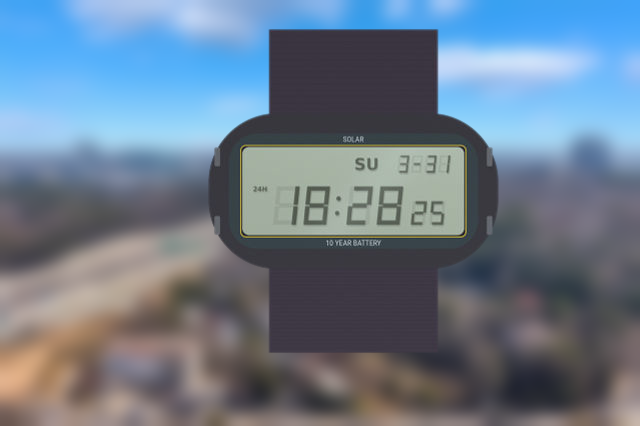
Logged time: 18 h 28 min 25 s
